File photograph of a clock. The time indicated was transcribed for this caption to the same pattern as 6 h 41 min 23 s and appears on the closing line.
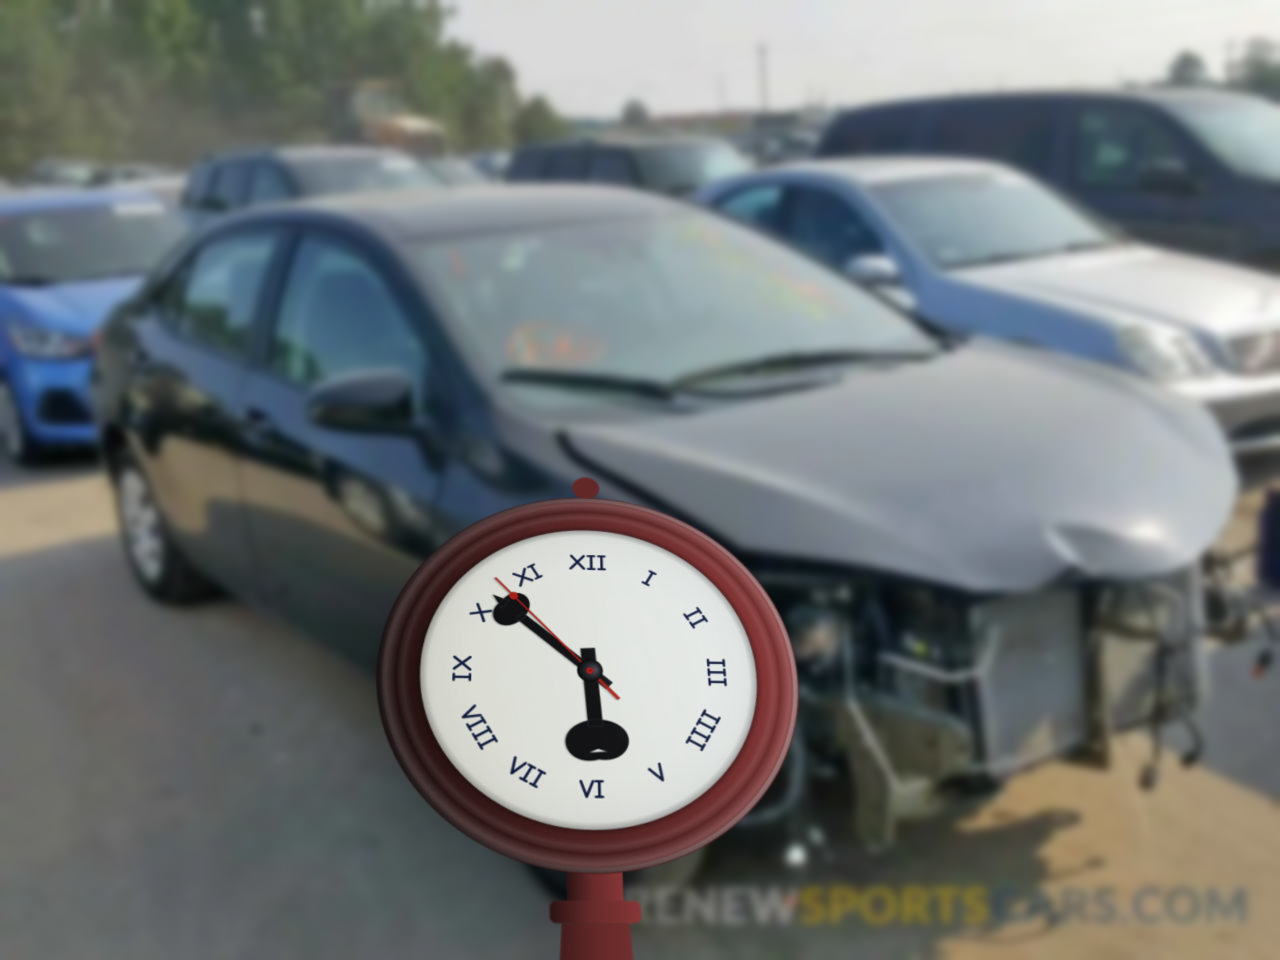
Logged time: 5 h 51 min 53 s
